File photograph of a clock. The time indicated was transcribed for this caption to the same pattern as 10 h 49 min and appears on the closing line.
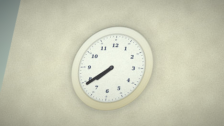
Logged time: 7 h 39 min
